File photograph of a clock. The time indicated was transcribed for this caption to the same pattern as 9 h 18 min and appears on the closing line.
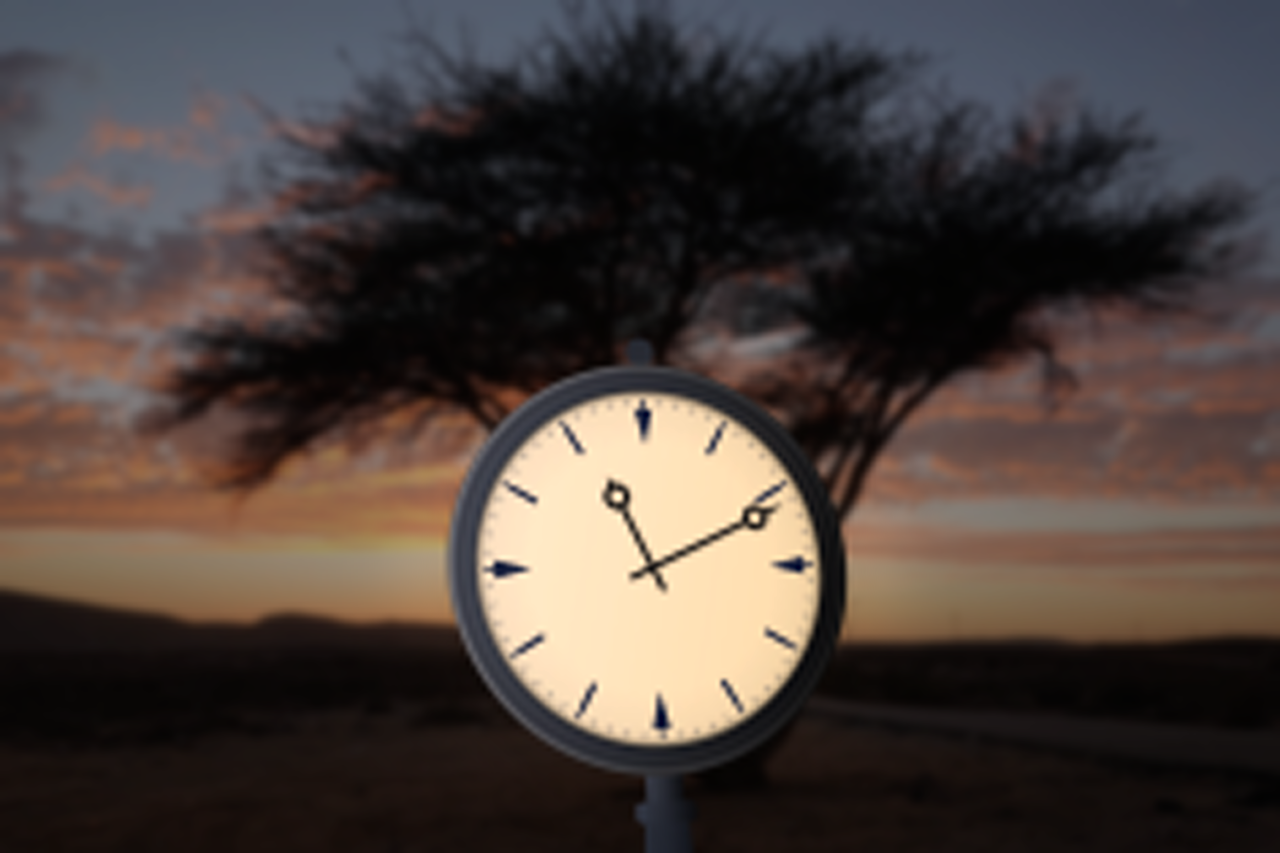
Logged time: 11 h 11 min
